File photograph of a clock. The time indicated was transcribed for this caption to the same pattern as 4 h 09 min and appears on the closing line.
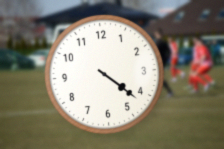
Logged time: 4 h 22 min
